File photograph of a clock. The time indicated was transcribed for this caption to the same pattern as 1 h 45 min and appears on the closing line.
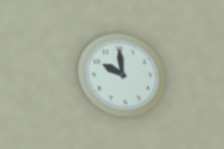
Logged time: 10 h 00 min
